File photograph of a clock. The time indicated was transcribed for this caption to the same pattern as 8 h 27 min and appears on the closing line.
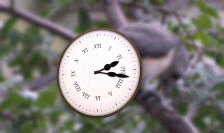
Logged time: 2 h 17 min
